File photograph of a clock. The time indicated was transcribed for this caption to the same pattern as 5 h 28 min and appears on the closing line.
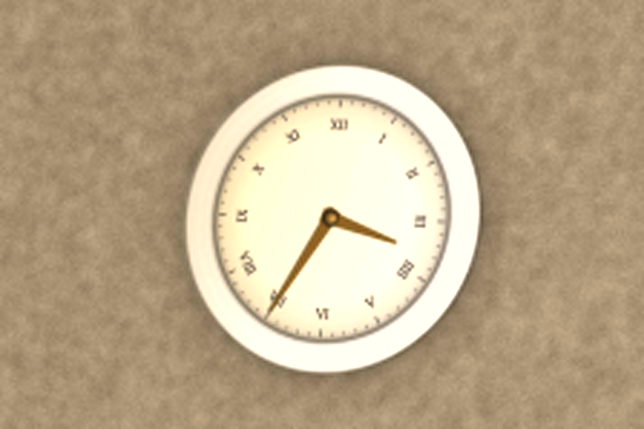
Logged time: 3 h 35 min
